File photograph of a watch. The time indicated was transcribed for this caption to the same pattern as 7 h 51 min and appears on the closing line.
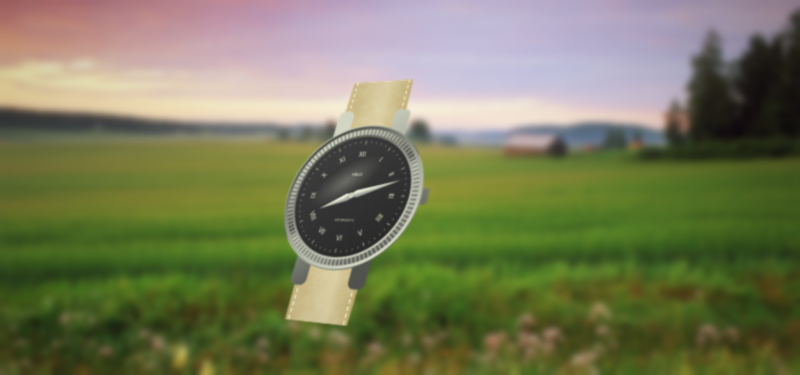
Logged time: 8 h 12 min
